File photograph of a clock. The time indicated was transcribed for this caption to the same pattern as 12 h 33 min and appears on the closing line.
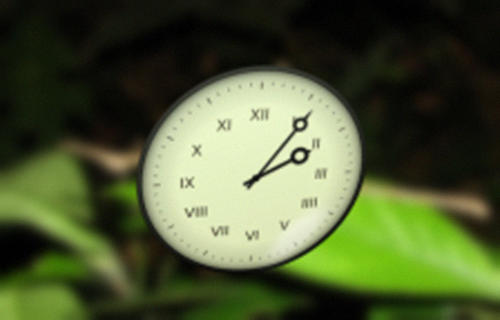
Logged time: 2 h 06 min
